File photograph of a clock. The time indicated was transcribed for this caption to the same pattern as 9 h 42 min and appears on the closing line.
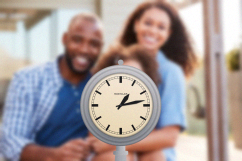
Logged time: 1 h 13 min
